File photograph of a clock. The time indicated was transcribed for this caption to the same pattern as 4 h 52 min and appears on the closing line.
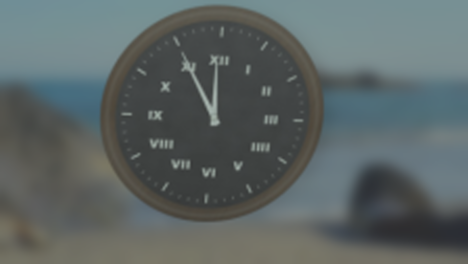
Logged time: 11 h 55 min
